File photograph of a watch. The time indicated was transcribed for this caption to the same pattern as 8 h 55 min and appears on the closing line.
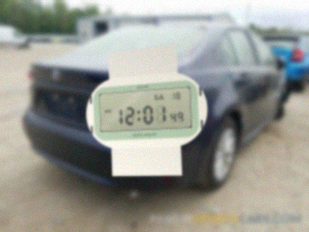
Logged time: 12 h 01 min
